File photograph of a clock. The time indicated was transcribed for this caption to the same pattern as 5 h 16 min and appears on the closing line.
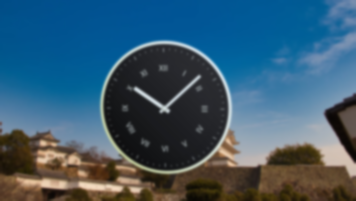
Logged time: 10 h 08 min
